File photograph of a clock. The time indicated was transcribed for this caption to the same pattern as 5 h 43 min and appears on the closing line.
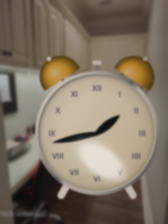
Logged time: 1 h 43 min
